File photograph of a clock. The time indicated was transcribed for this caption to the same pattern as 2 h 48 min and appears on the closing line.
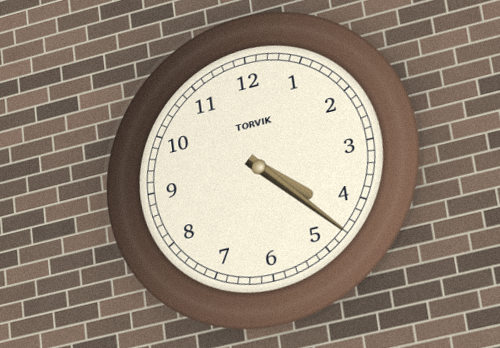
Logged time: 4 h 23 min
